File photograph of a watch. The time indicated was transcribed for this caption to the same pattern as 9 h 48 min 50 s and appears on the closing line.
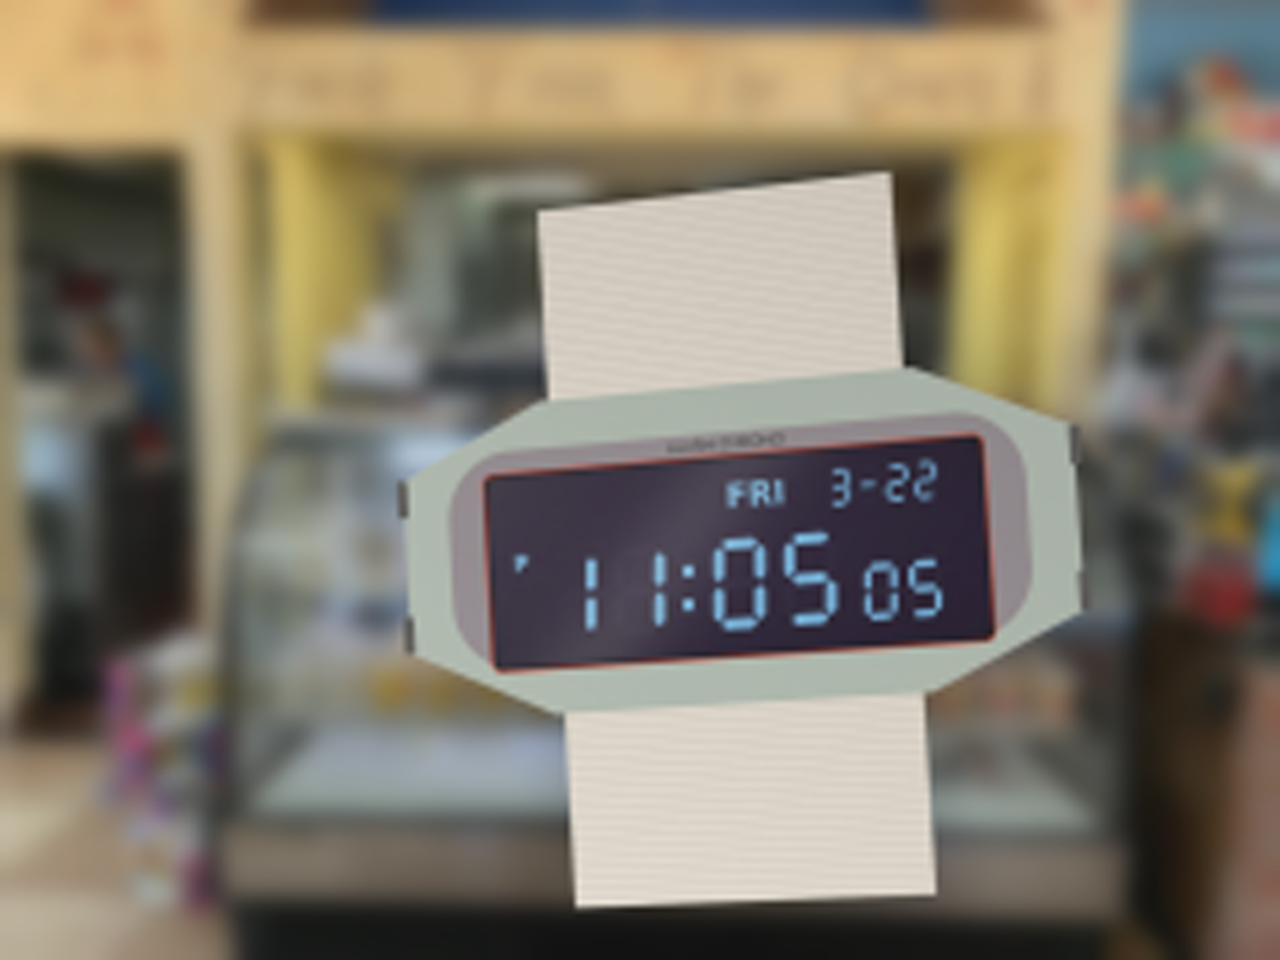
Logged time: 11 h 05 min 05 s
